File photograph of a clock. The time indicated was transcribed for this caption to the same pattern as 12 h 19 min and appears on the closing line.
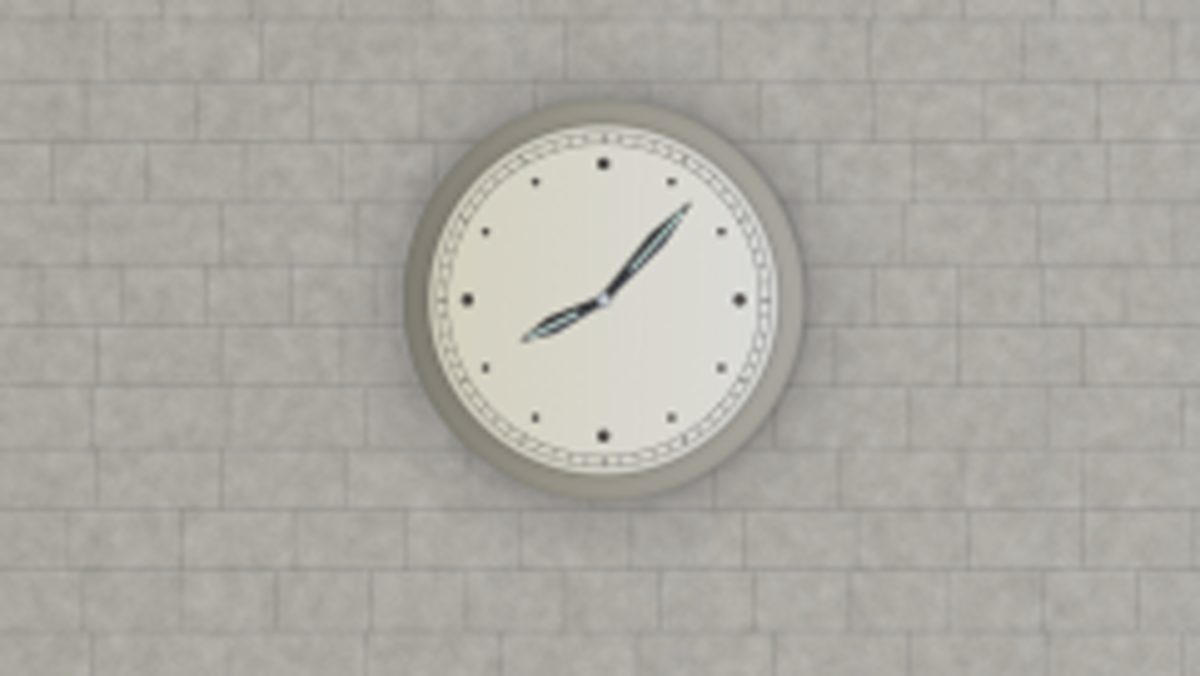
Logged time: 8 h 07 min
